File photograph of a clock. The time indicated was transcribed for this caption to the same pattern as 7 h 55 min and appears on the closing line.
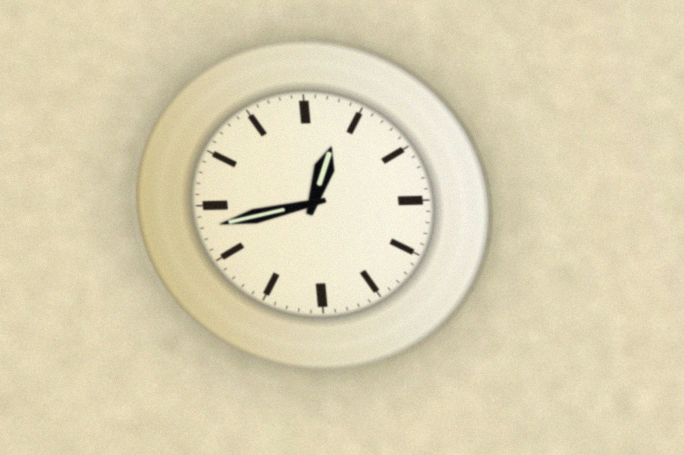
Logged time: 12 h 43 min
